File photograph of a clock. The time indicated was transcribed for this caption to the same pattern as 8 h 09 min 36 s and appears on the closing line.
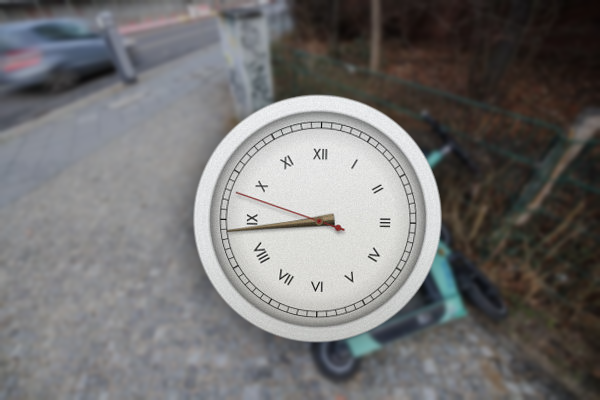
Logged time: 8 h 43 min 48 s
